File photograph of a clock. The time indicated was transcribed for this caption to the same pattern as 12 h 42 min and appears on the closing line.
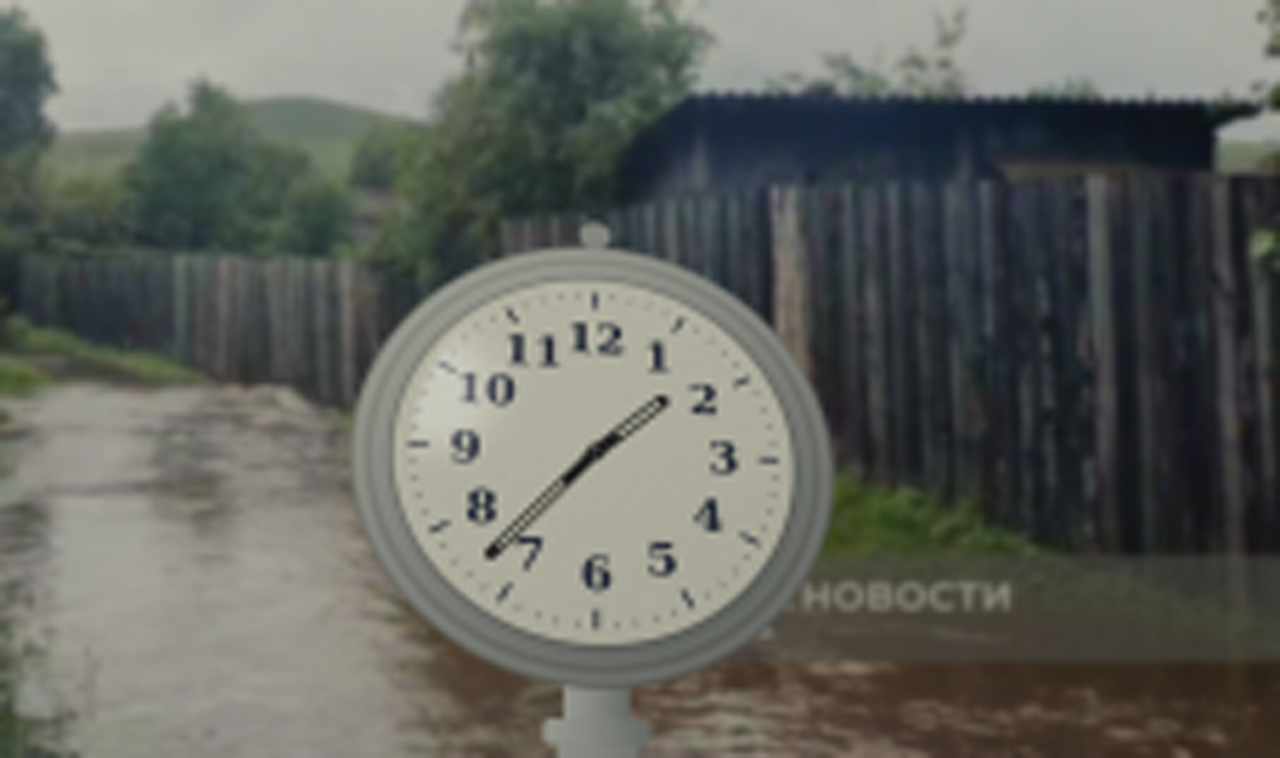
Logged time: 1 h 37 min
